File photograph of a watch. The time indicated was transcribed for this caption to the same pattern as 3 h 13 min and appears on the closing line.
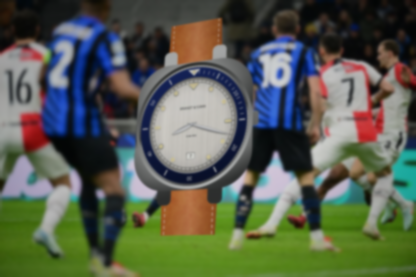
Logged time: 8 h 18 min
